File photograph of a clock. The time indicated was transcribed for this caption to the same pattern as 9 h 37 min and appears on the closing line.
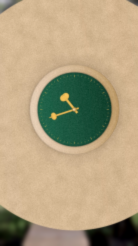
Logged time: 10 h 42 min
